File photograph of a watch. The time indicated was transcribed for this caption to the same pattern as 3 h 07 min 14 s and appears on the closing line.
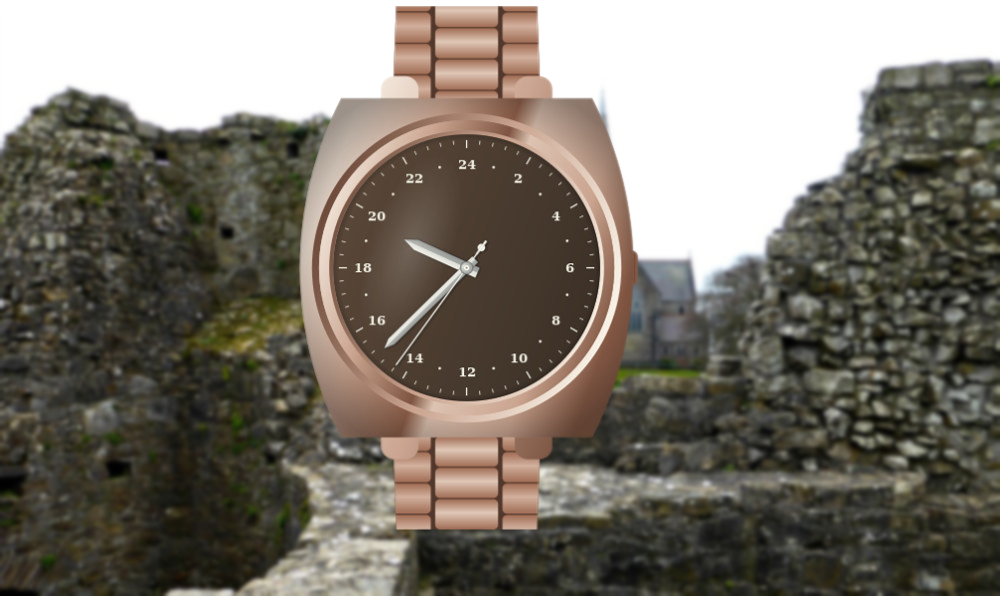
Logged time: 19 h 37 min 36 s
